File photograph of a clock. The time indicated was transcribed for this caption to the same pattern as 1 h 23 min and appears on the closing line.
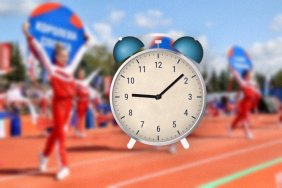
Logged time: 9 h 08 min
